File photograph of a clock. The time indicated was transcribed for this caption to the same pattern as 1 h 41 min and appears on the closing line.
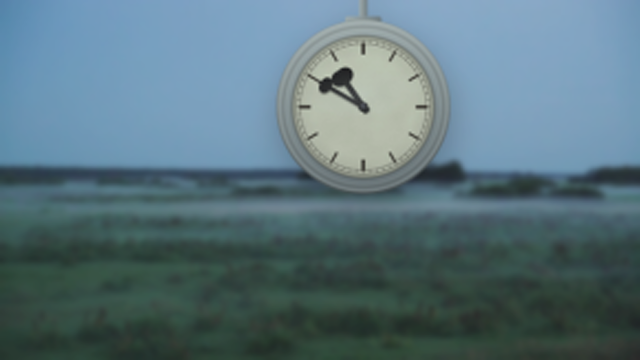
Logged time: 10 h 50 min
